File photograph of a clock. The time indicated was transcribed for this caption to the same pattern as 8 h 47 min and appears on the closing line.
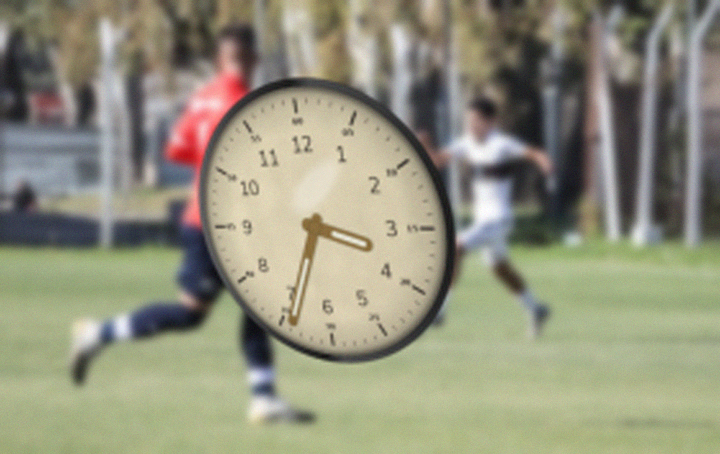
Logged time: 3 h 34 min
